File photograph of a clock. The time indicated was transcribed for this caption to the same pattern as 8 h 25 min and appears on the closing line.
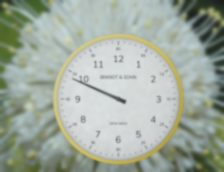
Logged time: 9 h 49 min
